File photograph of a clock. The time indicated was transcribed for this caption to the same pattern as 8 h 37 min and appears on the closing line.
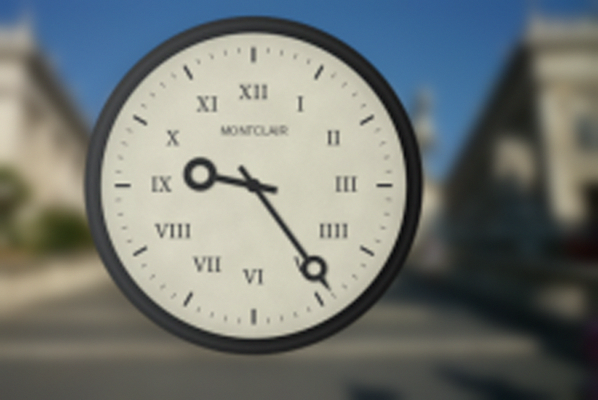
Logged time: 9 h 24 min
